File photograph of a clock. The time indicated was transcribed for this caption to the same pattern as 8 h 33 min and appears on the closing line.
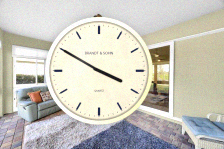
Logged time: 3 h 50 min
